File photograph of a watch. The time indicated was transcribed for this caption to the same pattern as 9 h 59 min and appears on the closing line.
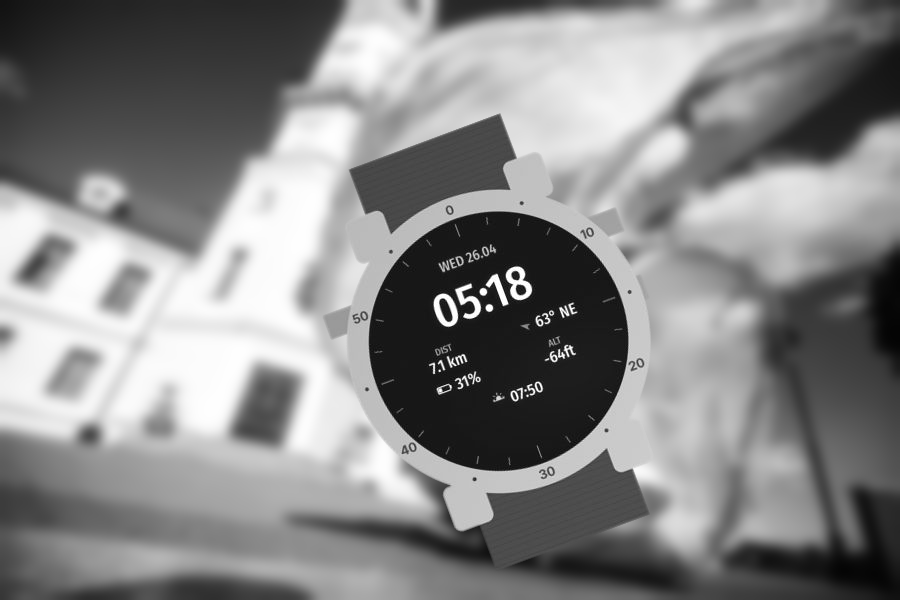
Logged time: 5 h 18 min
